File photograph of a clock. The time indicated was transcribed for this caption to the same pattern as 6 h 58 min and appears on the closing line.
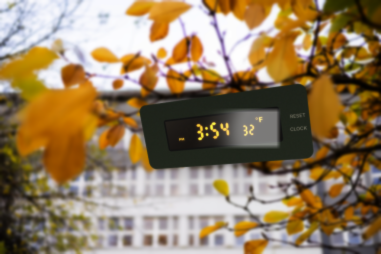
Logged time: 3 h 54 min
